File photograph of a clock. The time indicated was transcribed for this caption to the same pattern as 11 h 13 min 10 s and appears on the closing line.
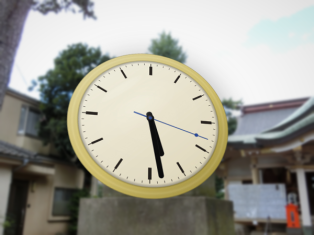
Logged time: 5 h 28 min 18 s
